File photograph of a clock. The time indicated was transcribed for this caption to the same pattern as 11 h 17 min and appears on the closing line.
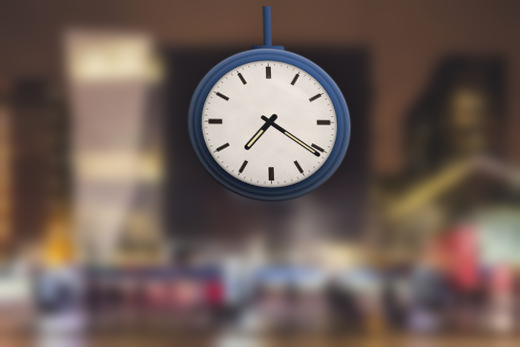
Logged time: 7 h 21 min
